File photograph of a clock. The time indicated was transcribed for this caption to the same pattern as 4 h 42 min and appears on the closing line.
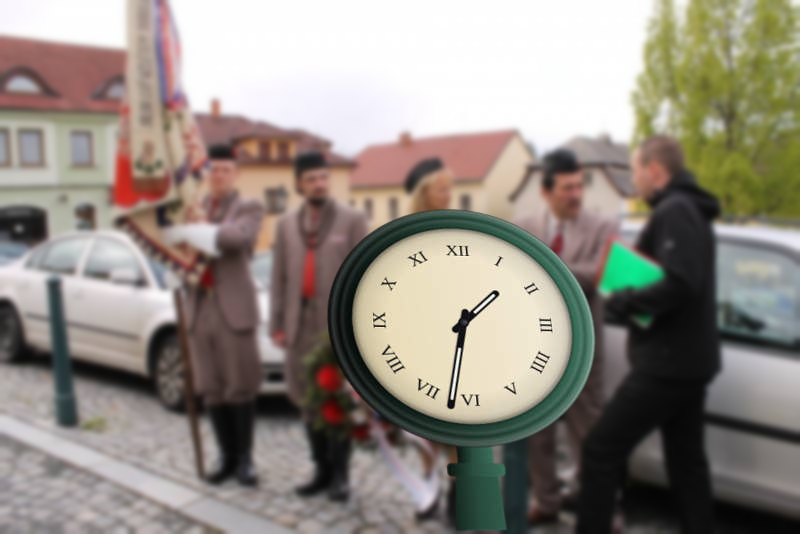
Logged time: 1 h 32 min
